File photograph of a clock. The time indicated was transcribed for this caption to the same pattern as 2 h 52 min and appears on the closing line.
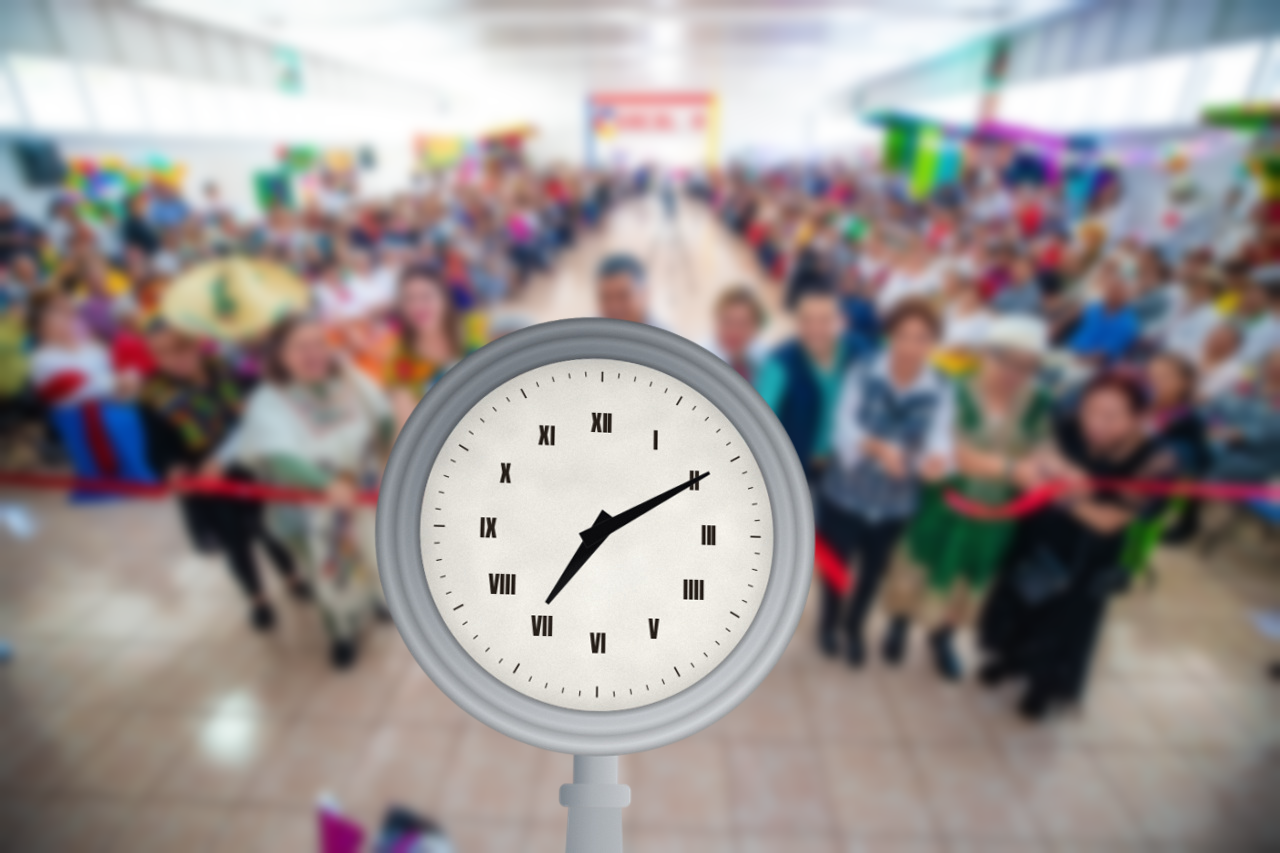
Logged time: 7 h 10 min
